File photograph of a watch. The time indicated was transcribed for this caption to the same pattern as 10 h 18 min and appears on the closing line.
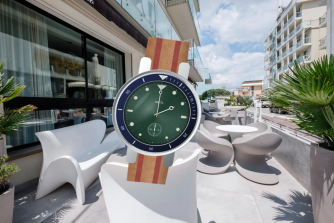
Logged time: 2 h 00 min
